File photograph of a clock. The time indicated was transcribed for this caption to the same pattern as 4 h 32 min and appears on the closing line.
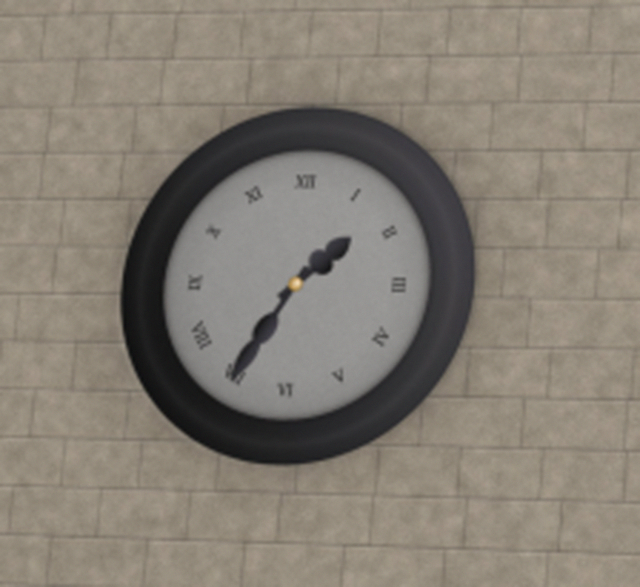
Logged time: 1 h 35 min
